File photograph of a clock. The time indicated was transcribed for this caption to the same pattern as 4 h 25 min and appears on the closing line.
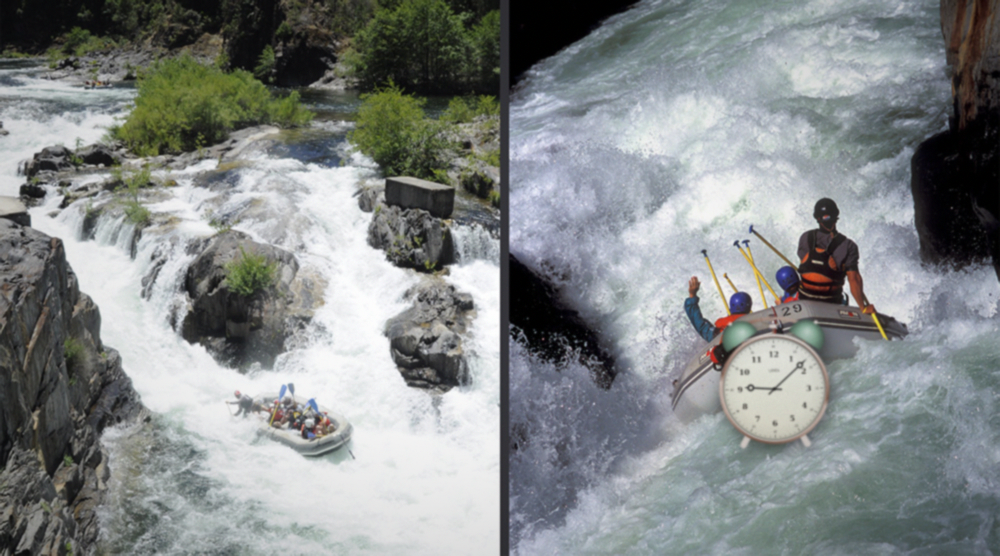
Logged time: 9 h 08 min
